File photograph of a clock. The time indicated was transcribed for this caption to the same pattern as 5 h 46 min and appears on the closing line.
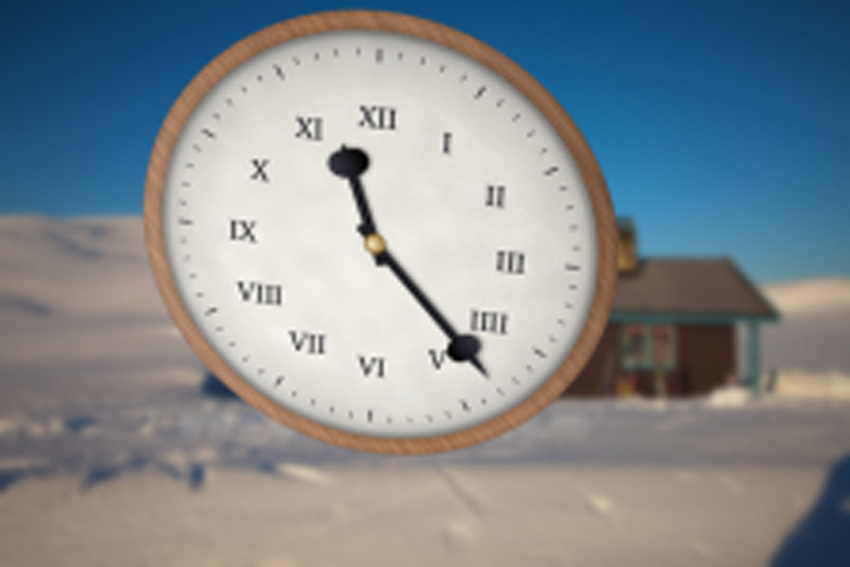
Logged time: 11 h 23 min
